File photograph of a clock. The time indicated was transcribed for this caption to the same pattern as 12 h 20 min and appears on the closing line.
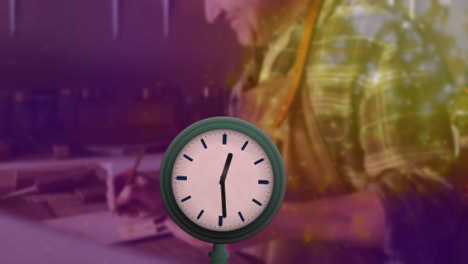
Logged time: 12 h 29 min
